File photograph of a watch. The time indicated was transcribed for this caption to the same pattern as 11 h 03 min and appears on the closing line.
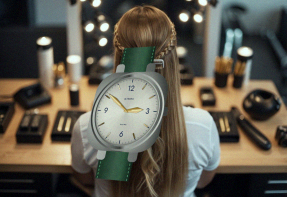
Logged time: 2 h 51 min
